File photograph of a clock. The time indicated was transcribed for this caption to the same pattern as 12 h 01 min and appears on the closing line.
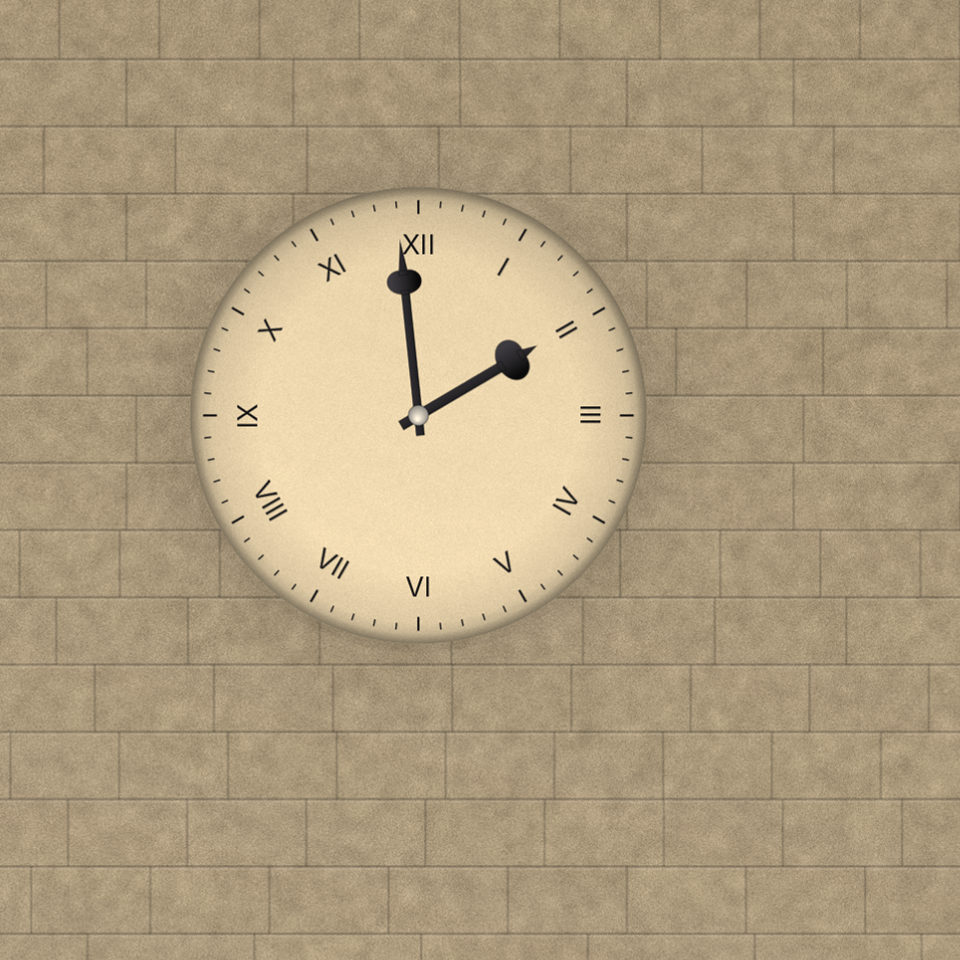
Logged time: 1 h 59 min
